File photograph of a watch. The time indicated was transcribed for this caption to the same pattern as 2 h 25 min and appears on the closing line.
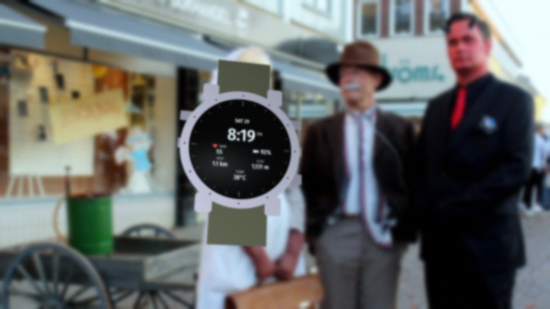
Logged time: 8 h 19 min
